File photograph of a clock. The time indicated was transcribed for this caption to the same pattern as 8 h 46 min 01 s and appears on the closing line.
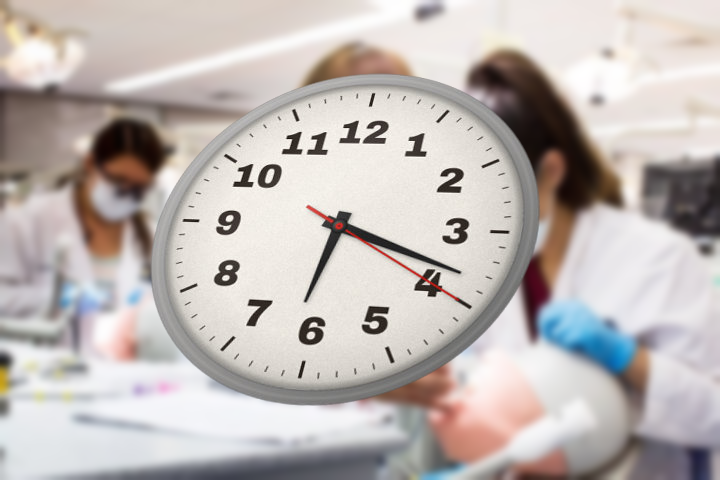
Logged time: 6 h 18 min 20 s
